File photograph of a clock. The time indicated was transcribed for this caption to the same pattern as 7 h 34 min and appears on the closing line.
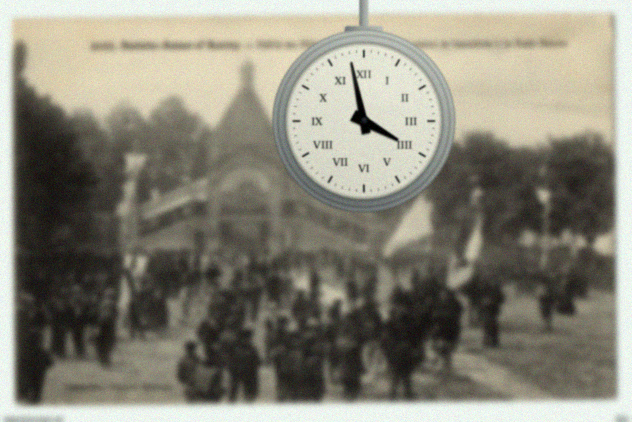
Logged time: 3 h 58 min
